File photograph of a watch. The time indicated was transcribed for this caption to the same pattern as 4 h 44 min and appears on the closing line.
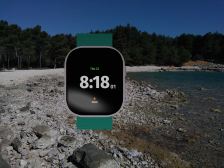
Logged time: 8 h 18 min
